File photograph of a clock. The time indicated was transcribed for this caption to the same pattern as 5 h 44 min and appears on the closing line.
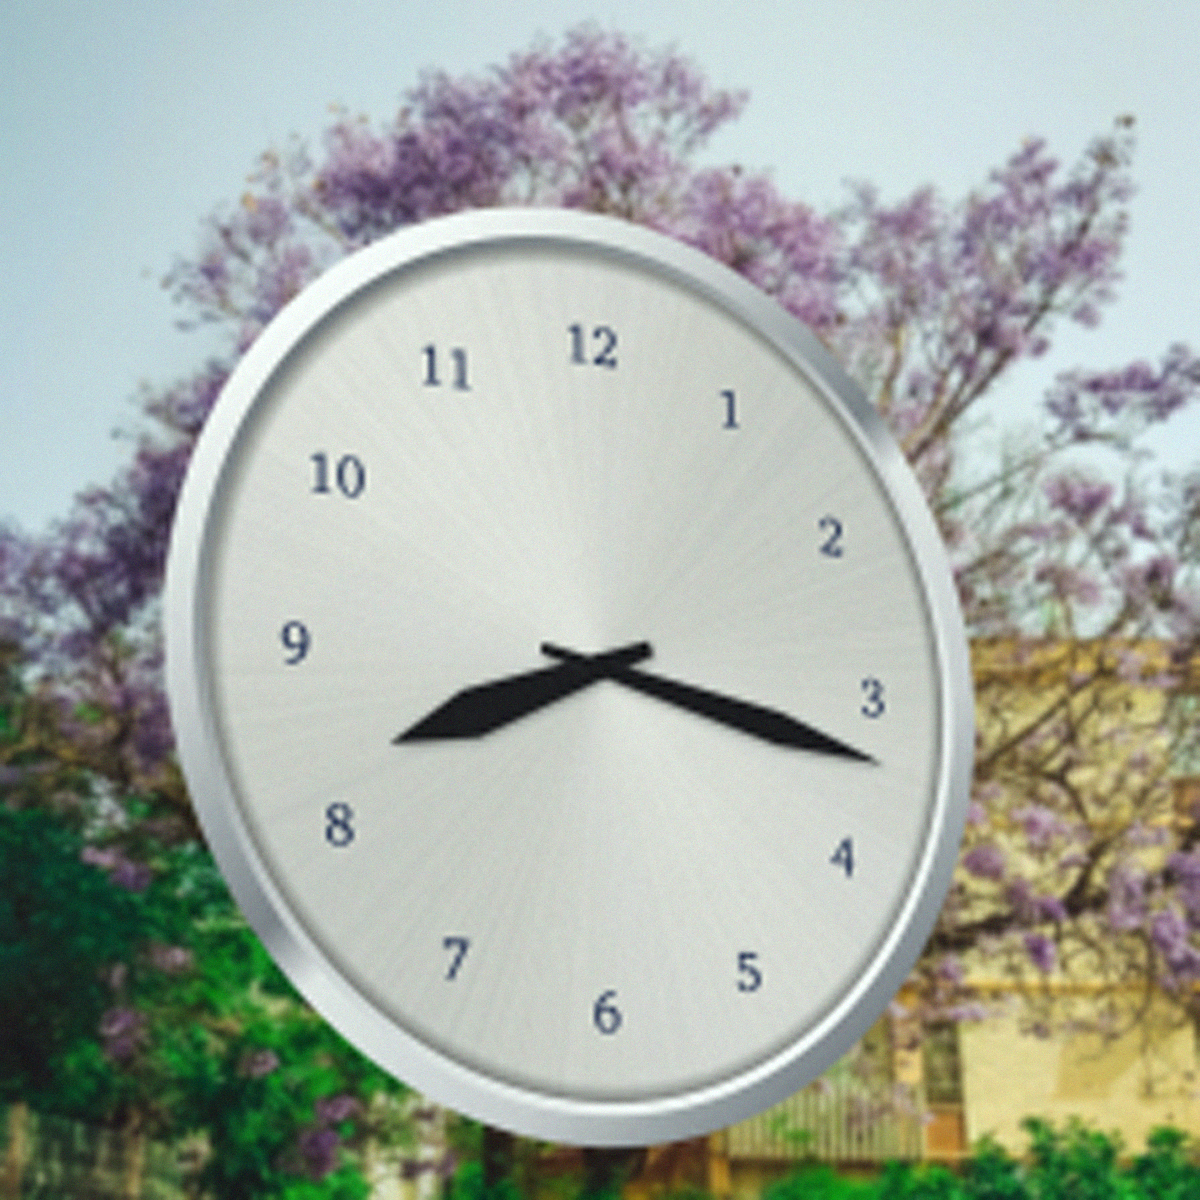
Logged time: 8 h 17 min
